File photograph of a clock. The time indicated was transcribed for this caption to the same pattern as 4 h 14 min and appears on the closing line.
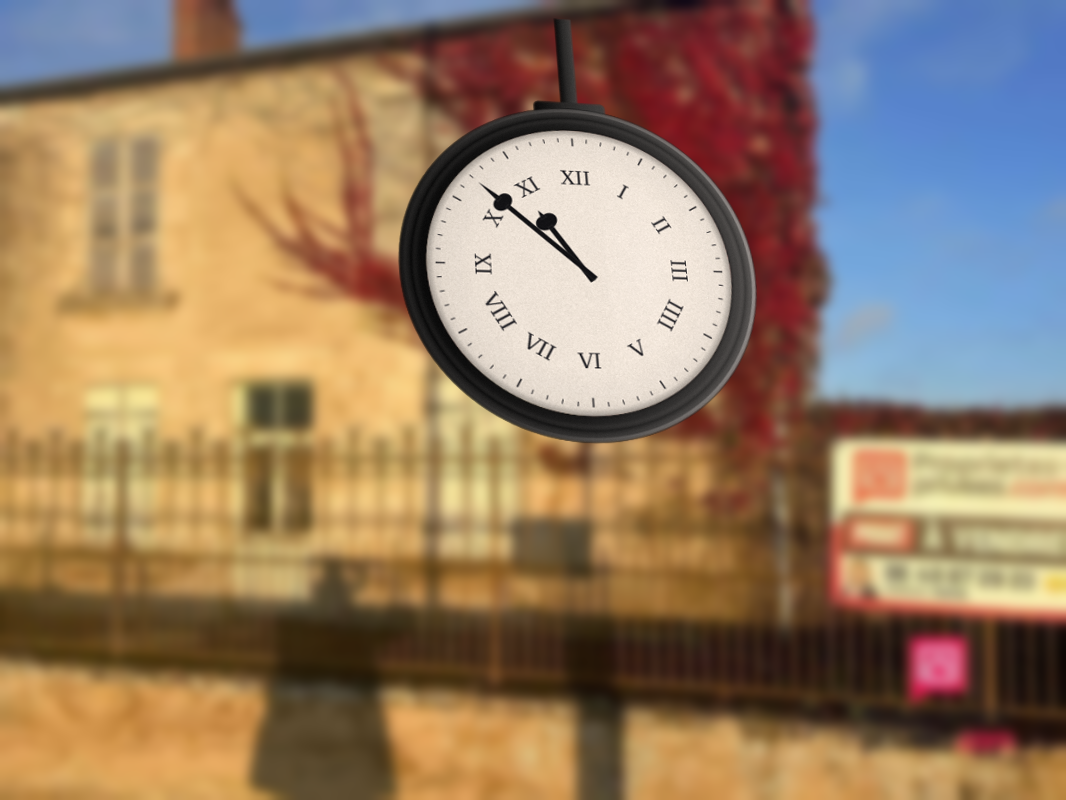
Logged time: 10 h 52 min
